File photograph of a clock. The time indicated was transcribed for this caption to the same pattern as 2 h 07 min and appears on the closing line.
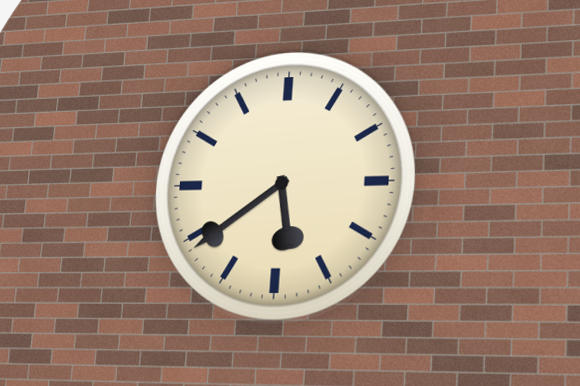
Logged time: 5 h 39 min
